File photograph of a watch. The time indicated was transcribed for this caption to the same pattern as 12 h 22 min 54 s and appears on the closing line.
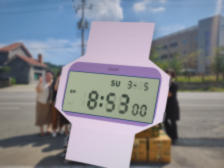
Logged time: 8 h 53 min 00 s
